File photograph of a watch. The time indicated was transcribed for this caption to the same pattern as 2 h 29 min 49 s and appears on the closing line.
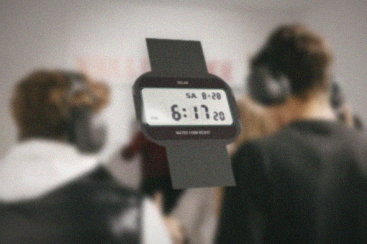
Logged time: 6 h 17 min 20 s
